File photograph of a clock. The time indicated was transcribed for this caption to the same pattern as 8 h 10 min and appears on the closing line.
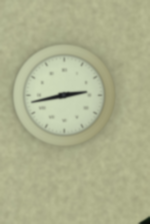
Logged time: 2 h 43 min
